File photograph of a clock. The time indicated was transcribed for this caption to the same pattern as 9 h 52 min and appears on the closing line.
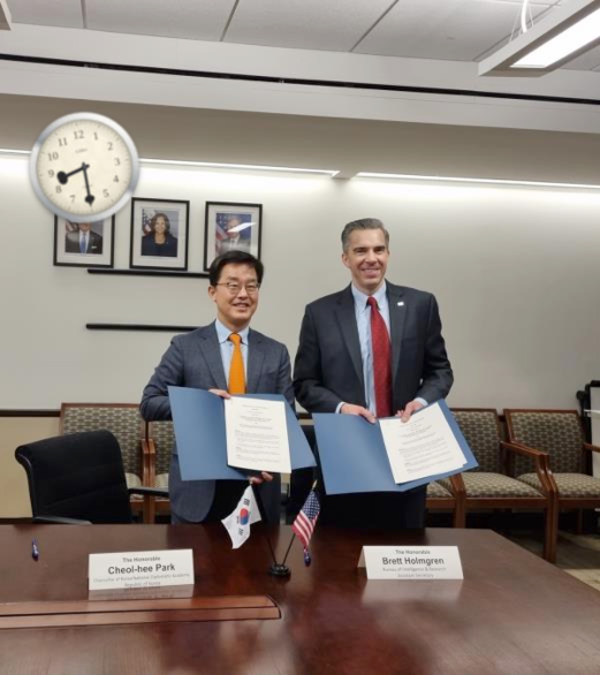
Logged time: 8 h 30 min
